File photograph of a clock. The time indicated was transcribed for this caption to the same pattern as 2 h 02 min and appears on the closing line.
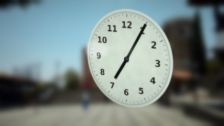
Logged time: 7 h 05 min
